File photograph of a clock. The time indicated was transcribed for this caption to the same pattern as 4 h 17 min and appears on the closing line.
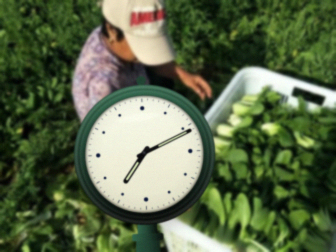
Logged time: 7 h 11 min
